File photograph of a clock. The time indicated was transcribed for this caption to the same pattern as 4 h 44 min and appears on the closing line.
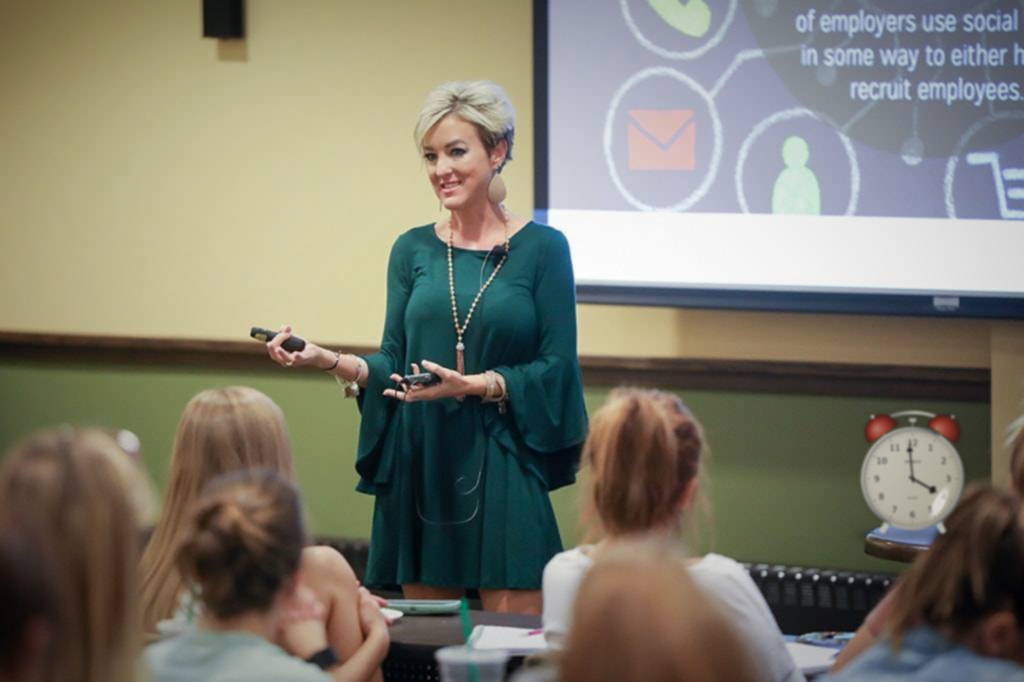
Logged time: 3 h 59 min
